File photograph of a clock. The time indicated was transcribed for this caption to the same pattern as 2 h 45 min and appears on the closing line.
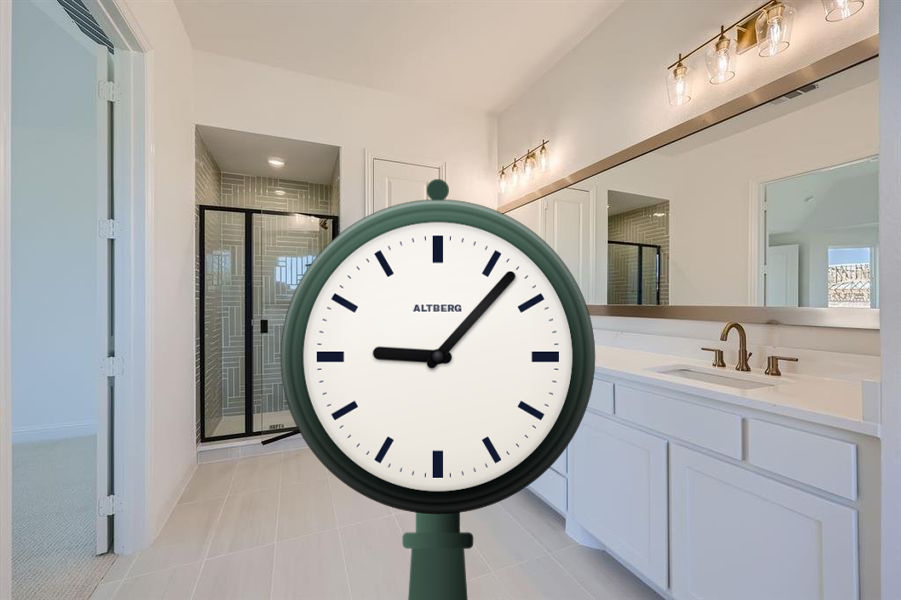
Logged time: 9 h 07 min
